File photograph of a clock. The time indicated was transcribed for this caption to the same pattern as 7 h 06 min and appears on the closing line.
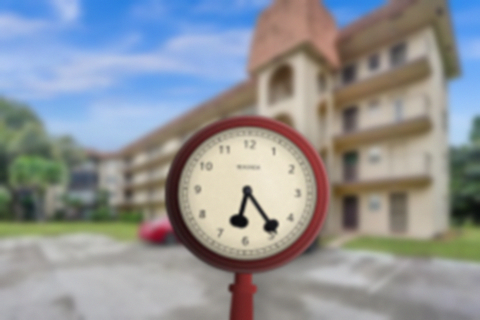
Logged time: 6 h 24 min
